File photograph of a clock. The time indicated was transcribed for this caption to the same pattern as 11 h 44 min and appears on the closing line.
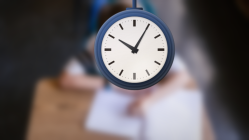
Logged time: 10 h 05 min
